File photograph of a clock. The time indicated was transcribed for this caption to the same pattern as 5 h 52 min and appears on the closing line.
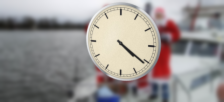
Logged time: 4 h 21 min
